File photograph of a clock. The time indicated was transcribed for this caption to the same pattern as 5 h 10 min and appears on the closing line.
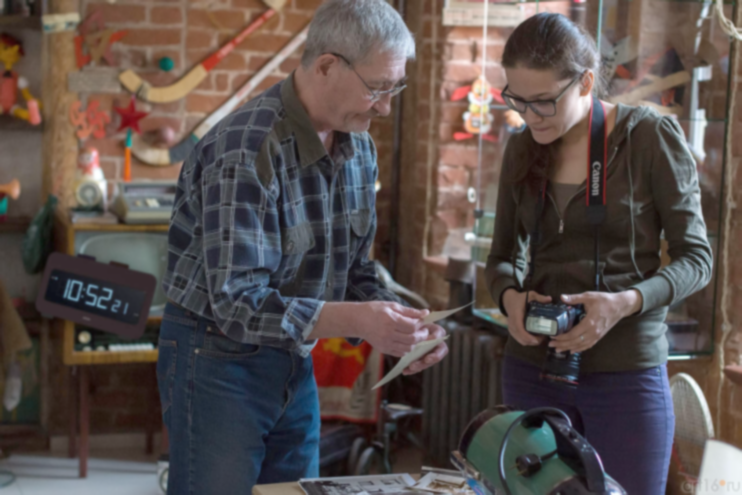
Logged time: 10 h 52 min
